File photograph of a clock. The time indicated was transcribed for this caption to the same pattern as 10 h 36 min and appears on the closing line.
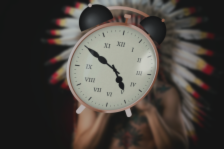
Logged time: 4 h 50 min
